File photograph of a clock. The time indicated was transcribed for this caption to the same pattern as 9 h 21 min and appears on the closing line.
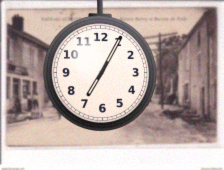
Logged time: 7 h 05 min
